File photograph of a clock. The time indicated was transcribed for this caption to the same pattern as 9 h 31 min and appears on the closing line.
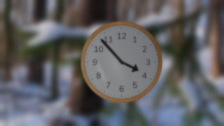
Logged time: 3 h 53 min
